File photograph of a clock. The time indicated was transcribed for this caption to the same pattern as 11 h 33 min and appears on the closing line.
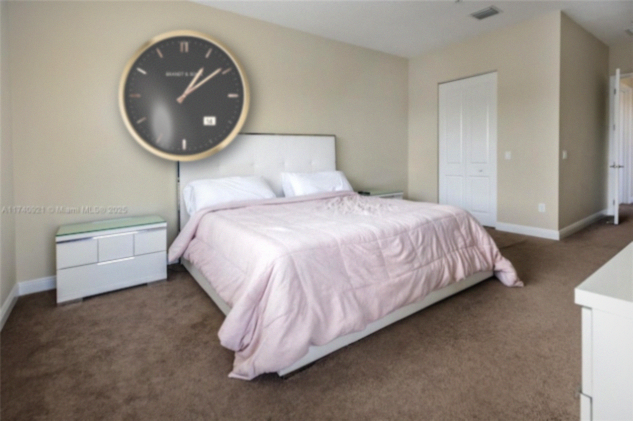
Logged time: 1 h 09 min
